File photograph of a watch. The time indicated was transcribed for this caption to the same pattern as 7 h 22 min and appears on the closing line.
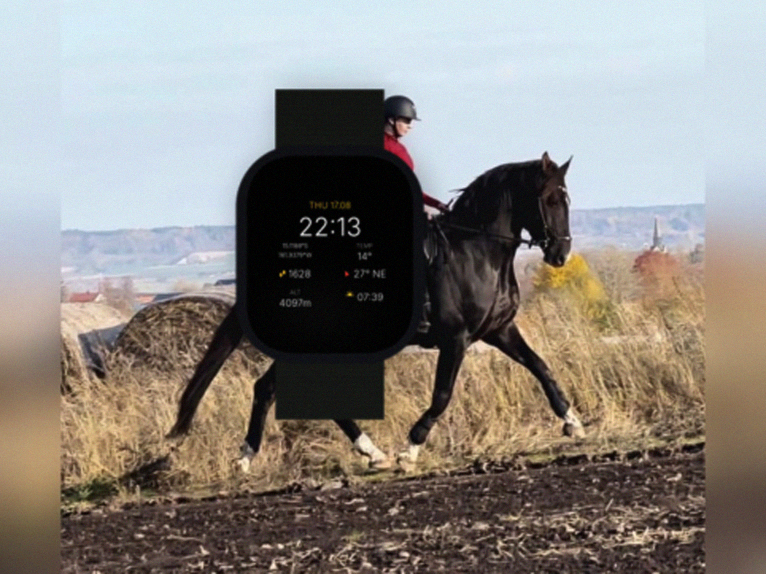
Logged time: 22 h 13 min
